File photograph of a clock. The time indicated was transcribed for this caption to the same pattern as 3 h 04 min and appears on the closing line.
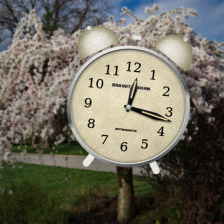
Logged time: 12 h 17 min
